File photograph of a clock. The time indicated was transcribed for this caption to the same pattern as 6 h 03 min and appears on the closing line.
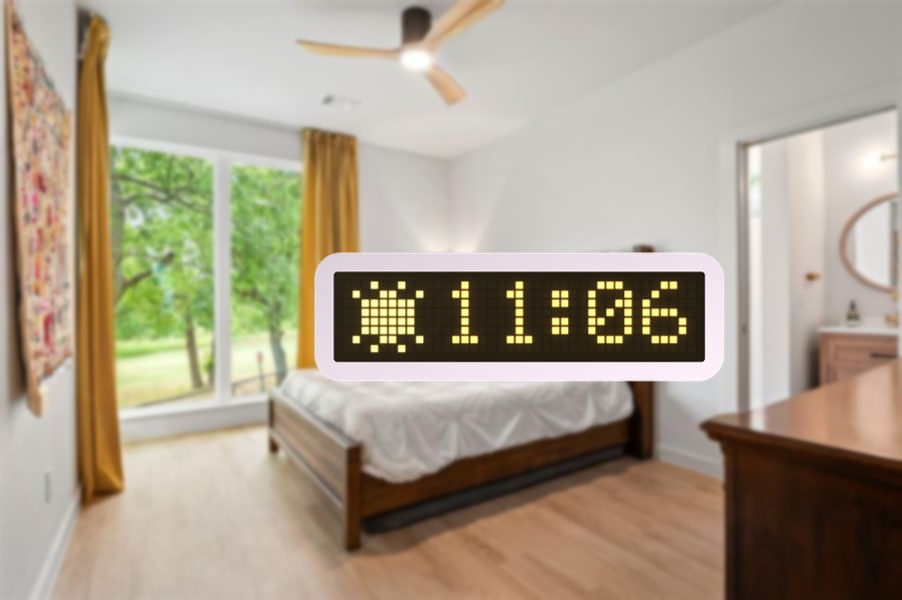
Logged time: 11 h 06 min
